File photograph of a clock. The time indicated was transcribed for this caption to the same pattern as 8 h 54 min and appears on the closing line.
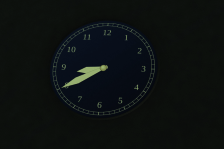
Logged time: 8 h 40 min
